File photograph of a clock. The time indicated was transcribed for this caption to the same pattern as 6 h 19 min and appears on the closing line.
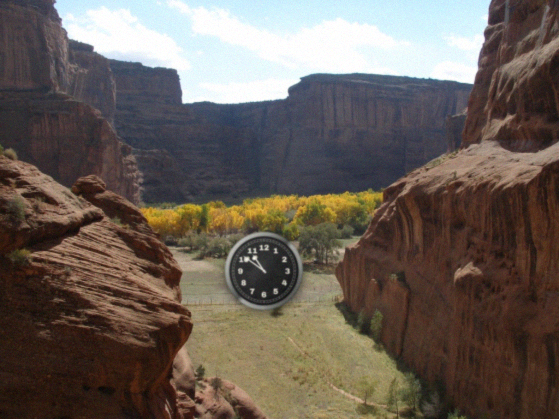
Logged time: 10 h 51 min
